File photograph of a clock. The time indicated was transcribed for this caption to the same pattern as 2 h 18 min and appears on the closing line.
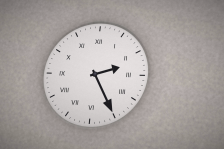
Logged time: 2 h 25 min
